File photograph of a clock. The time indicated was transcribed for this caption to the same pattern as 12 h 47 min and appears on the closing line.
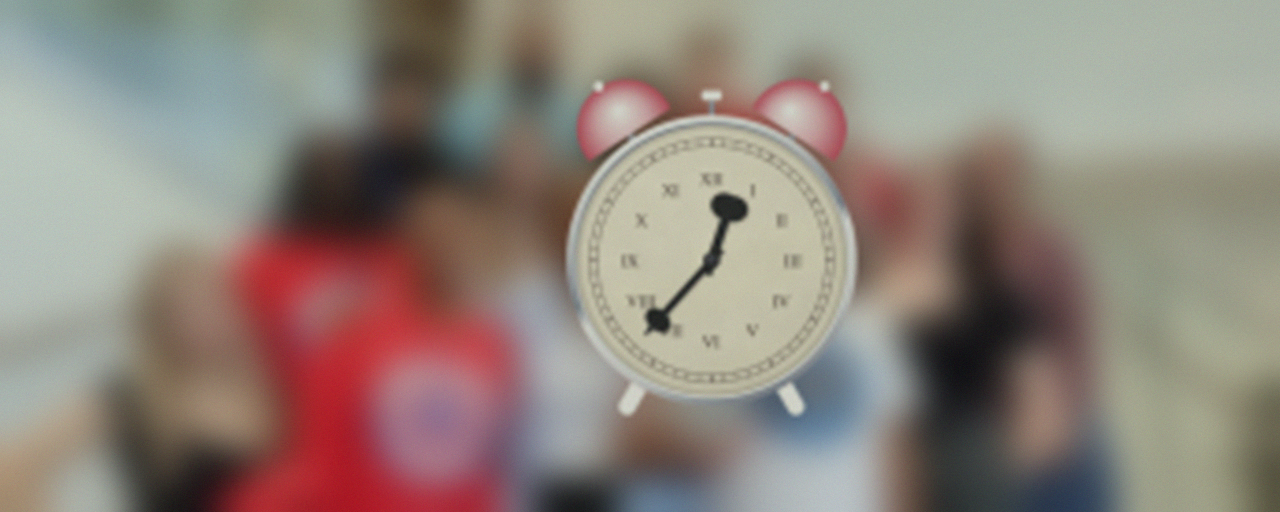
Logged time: 12 h 37 min
